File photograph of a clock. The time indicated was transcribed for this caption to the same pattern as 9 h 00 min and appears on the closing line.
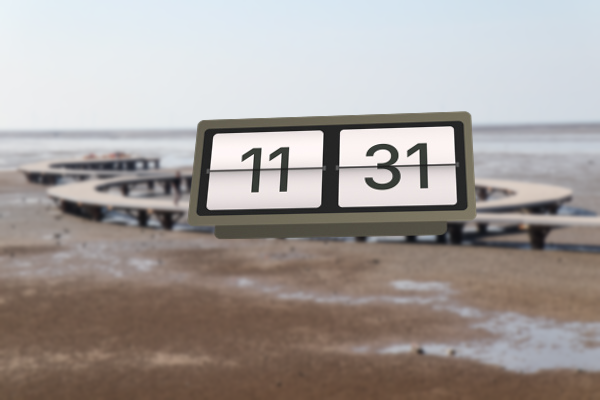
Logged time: 11 h 31 min
